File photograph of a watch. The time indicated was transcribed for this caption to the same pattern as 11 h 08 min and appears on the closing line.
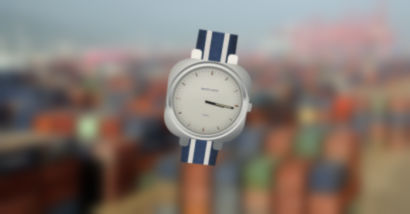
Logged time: 3 h 16 min
